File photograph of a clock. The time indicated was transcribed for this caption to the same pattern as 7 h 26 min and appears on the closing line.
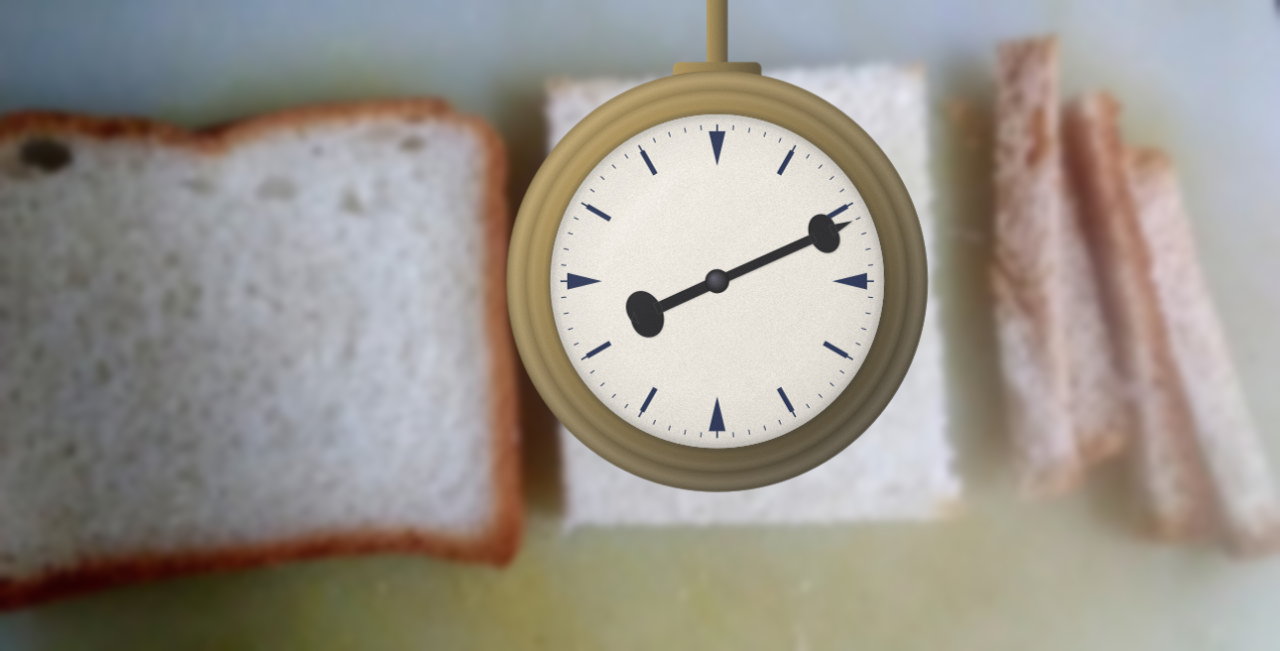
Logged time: 8 h 11 min
